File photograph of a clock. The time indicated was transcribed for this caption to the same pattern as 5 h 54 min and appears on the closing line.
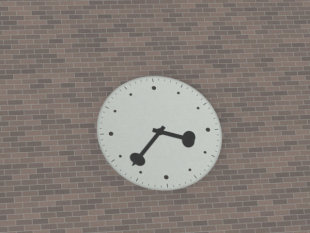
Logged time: 3 h 37 min
